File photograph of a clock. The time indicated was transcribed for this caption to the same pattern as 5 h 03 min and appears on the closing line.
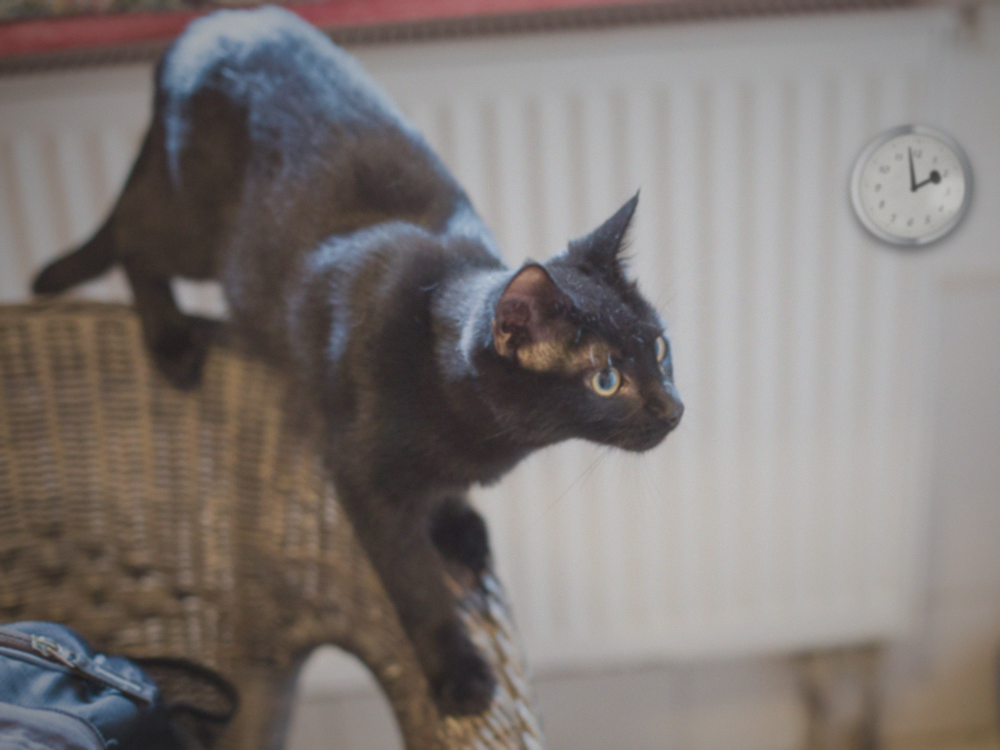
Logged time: 1 h 58 min
